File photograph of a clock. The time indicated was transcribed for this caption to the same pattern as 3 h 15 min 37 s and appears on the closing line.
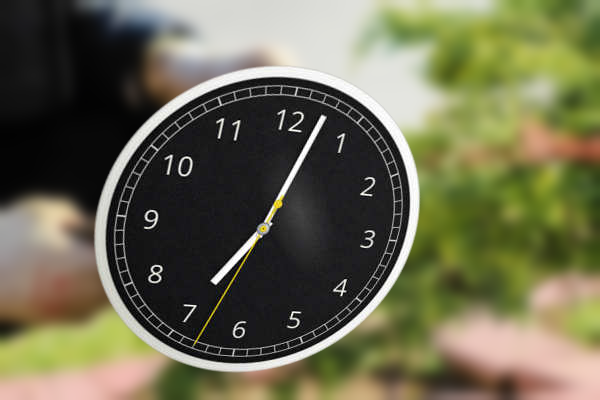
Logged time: 7 h 02 min 33 s
